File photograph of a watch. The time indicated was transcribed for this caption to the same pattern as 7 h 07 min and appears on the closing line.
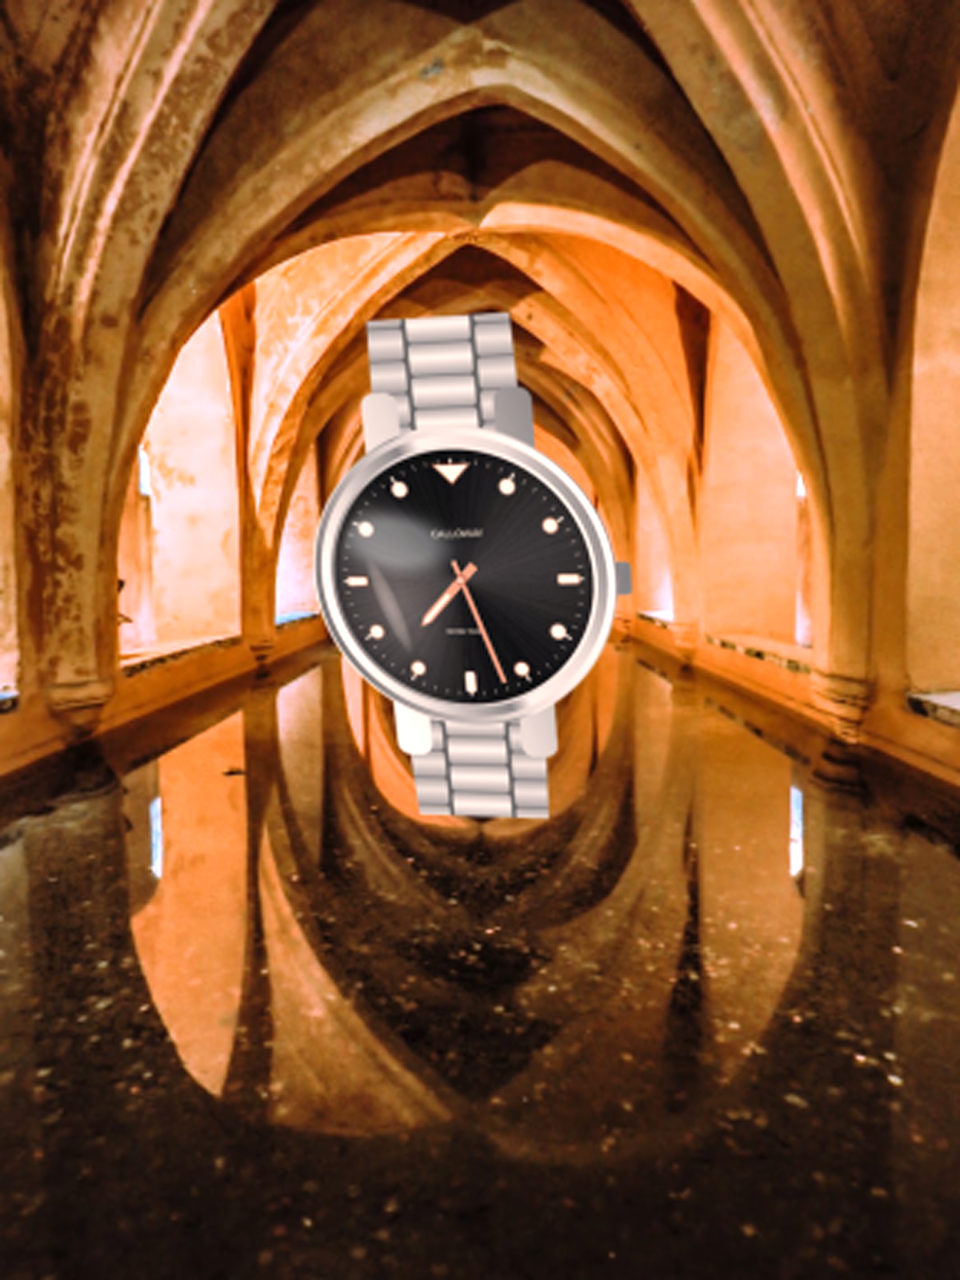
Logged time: 7 h 27 min
